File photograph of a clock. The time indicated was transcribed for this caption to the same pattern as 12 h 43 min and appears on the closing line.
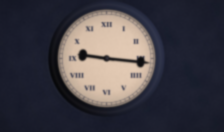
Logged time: 9 h 16 min
